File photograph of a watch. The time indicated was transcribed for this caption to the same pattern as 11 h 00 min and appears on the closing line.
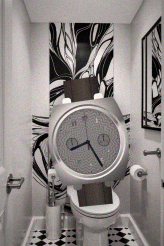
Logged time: 8 h 26 min
